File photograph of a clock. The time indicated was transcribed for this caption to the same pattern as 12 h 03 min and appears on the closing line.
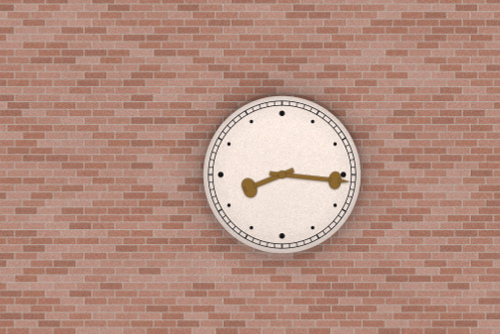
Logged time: 8 h 16 min
